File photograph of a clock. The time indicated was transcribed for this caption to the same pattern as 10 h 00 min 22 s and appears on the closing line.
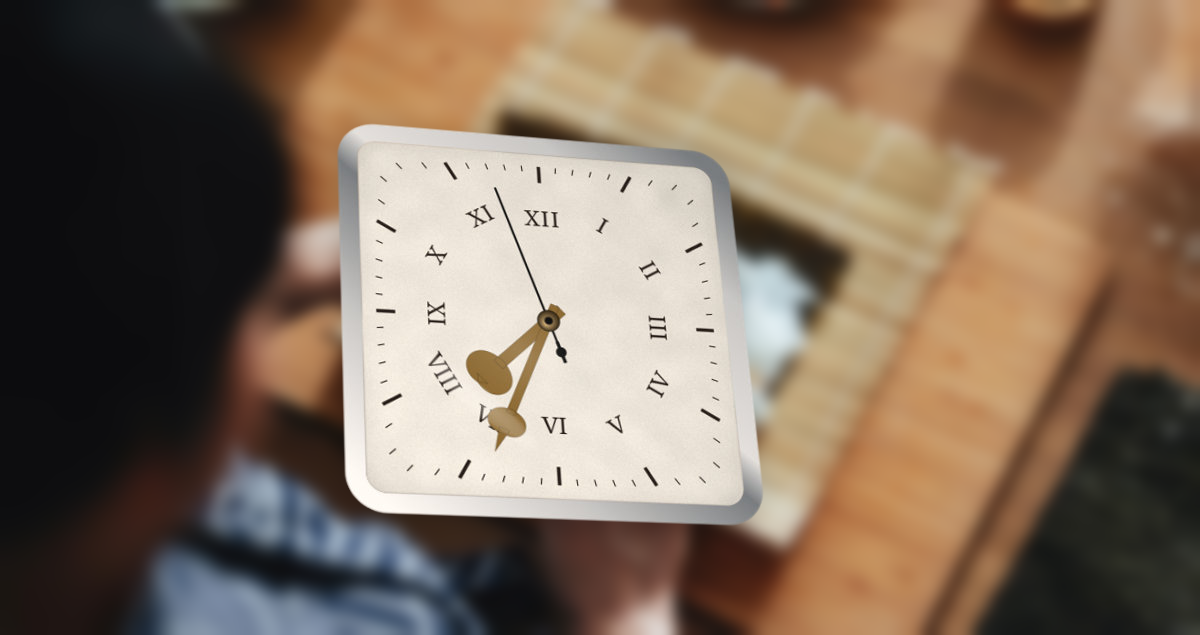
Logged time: 7 h 33 min 57 s
